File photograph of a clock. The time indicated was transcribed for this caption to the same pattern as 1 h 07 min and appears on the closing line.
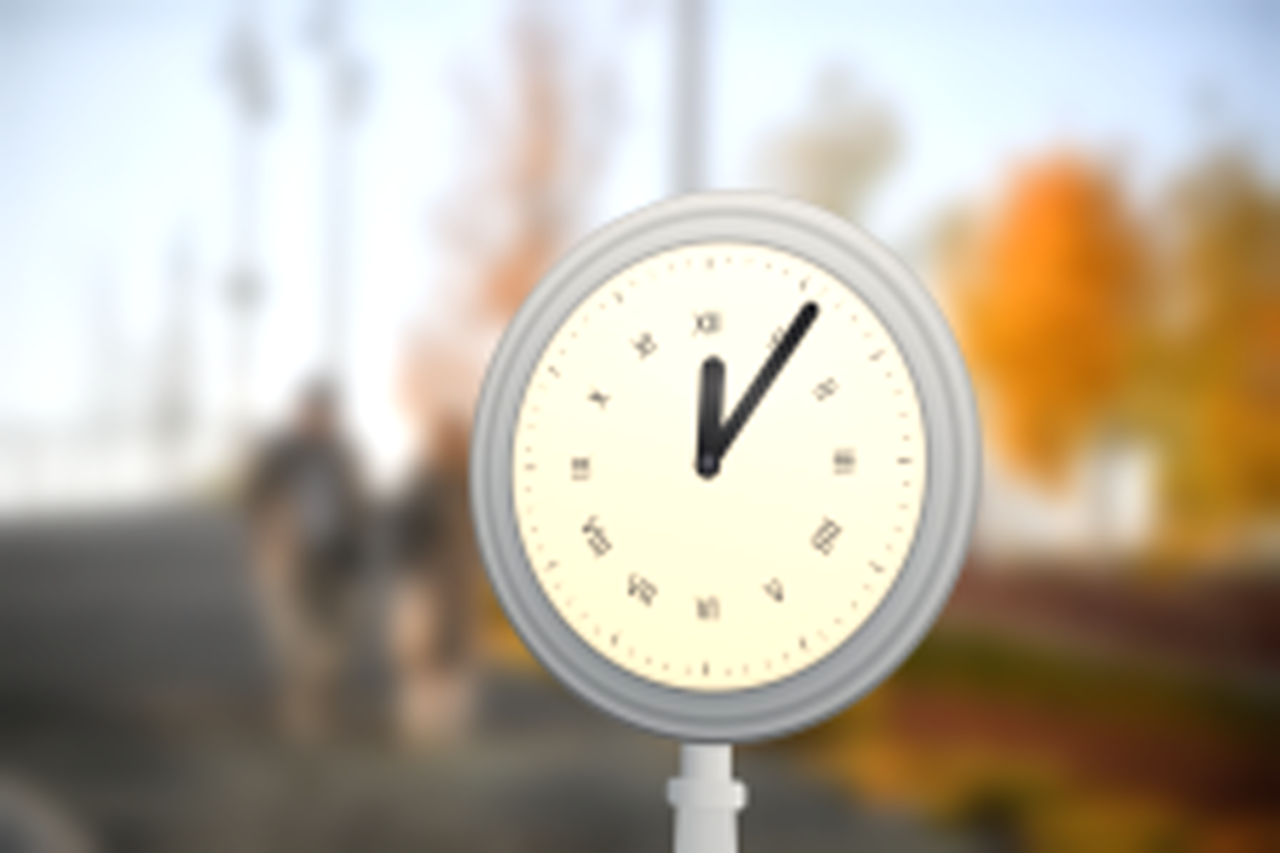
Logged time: 12 h 06 min
